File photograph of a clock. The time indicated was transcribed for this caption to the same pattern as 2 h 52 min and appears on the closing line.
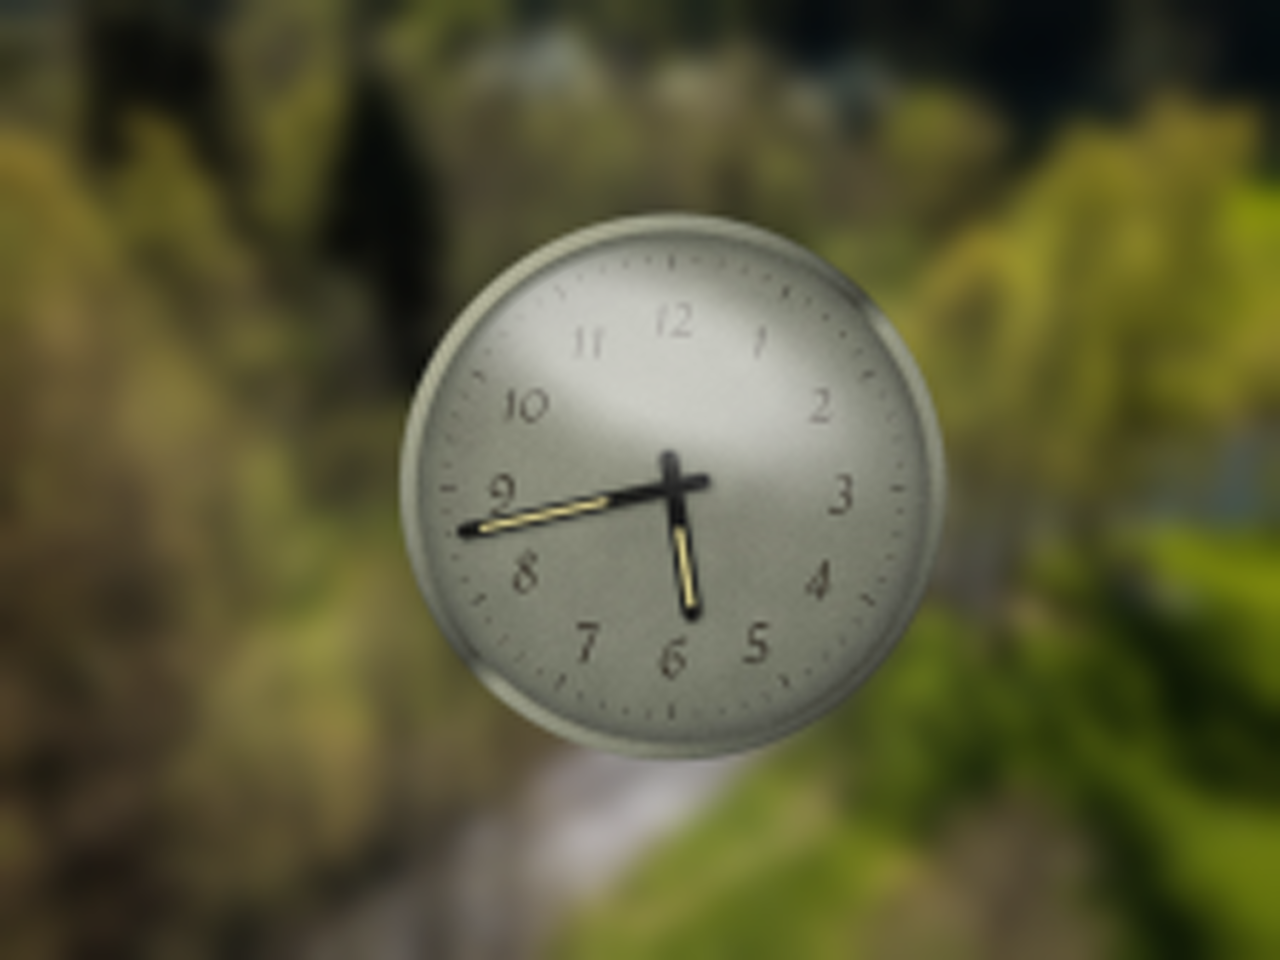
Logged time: 5 h 43 min
